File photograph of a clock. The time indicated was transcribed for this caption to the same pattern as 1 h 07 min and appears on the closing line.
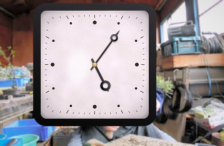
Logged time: 5 h 06 min
